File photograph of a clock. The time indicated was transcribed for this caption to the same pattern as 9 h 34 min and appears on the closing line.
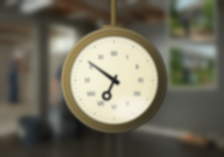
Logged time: 6 h 51 min
